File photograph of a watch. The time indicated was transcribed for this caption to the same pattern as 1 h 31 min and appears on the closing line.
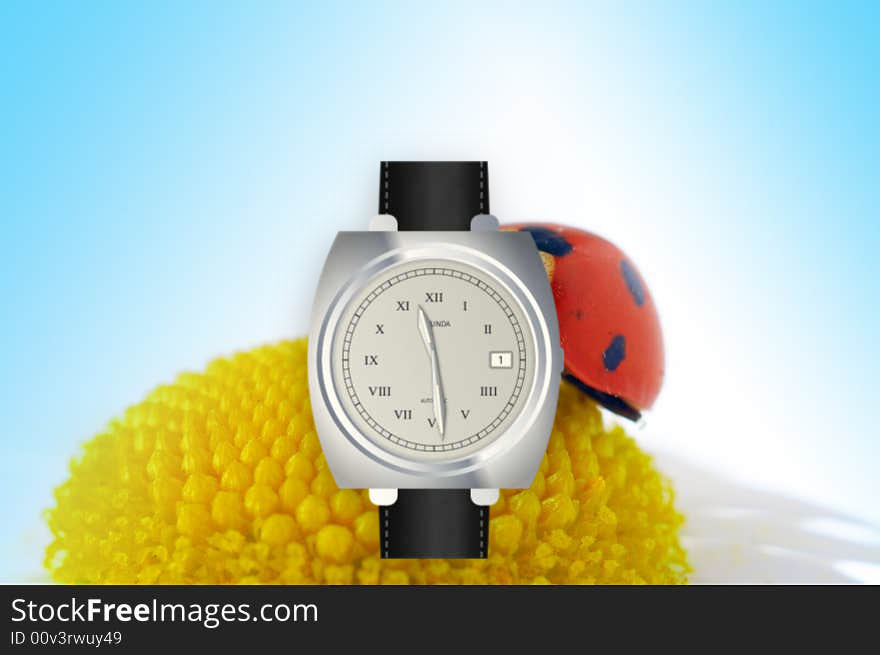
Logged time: 11 h 29 min
